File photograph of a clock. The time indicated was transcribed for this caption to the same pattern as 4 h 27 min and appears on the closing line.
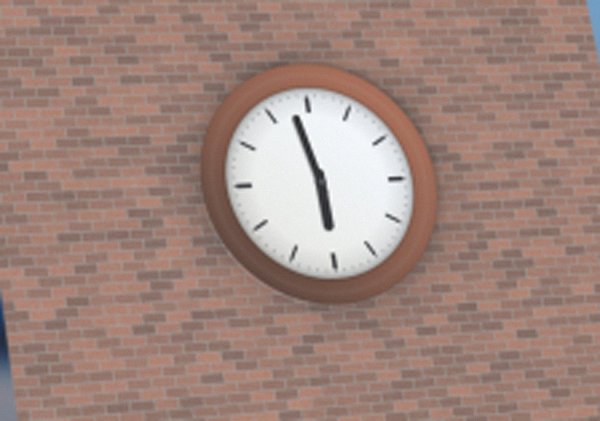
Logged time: 5 h 58 min
